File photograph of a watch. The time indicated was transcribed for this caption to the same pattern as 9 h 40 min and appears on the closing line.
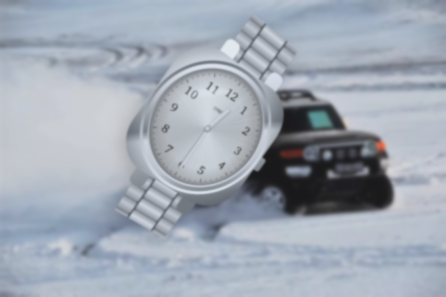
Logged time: 12 h 30 min
